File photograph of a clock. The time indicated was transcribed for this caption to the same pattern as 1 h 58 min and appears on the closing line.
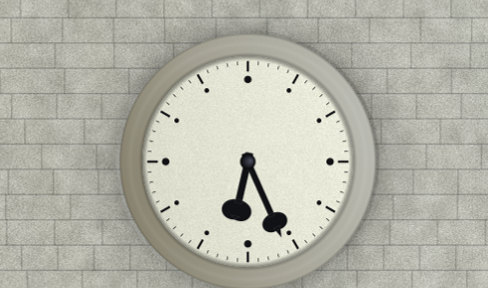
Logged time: 6 h 26 min
